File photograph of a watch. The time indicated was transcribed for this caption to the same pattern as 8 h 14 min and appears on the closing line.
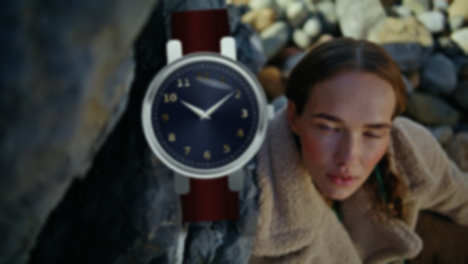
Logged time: 10 h 09 min
